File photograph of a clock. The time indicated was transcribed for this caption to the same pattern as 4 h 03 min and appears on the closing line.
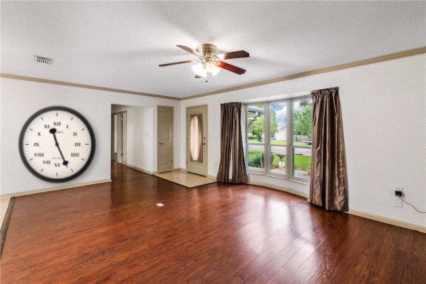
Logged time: 11 h 26 min
